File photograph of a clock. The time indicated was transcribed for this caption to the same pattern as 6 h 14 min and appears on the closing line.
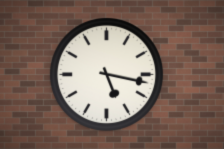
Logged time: 5 h 17 min
